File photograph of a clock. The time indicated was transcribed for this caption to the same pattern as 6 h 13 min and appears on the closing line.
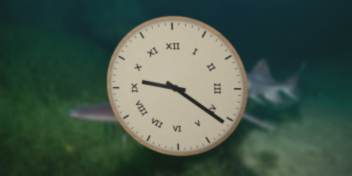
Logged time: 9 h 21 min
